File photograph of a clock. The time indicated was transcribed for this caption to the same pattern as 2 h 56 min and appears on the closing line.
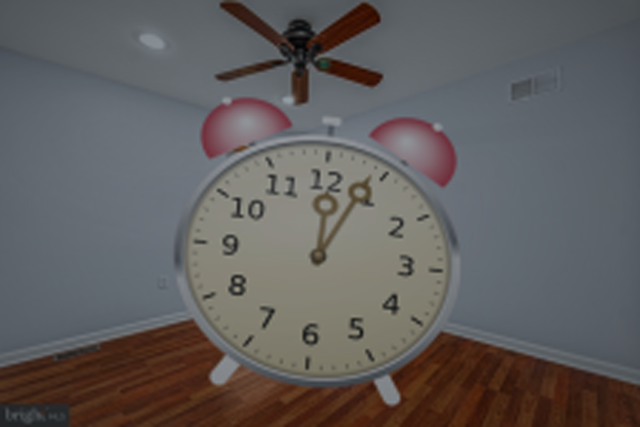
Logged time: 12 h 04 min
